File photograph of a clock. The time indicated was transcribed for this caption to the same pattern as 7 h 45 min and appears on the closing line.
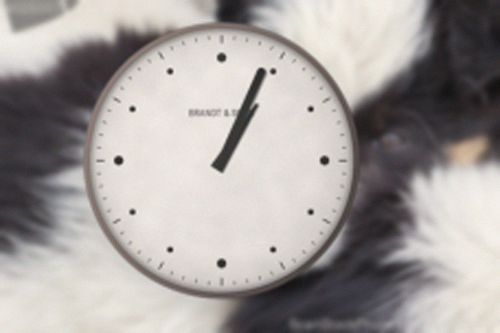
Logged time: 1 h 04 min
